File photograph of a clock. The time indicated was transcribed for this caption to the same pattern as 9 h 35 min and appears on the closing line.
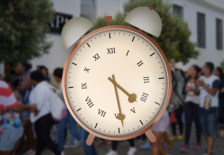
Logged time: 4 h 29 min
